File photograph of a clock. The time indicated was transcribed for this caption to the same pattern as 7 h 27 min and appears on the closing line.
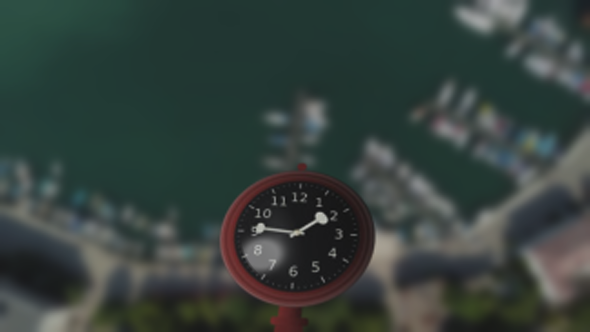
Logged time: 1 h 46 min
